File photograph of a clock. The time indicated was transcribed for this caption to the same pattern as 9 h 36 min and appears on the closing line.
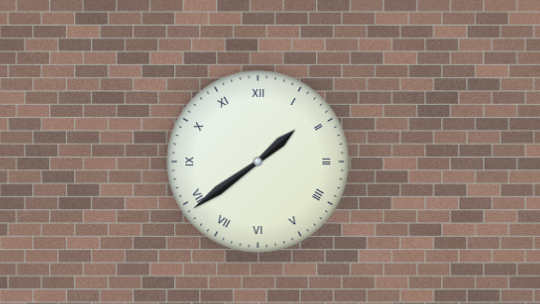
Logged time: 1 h 39 min
